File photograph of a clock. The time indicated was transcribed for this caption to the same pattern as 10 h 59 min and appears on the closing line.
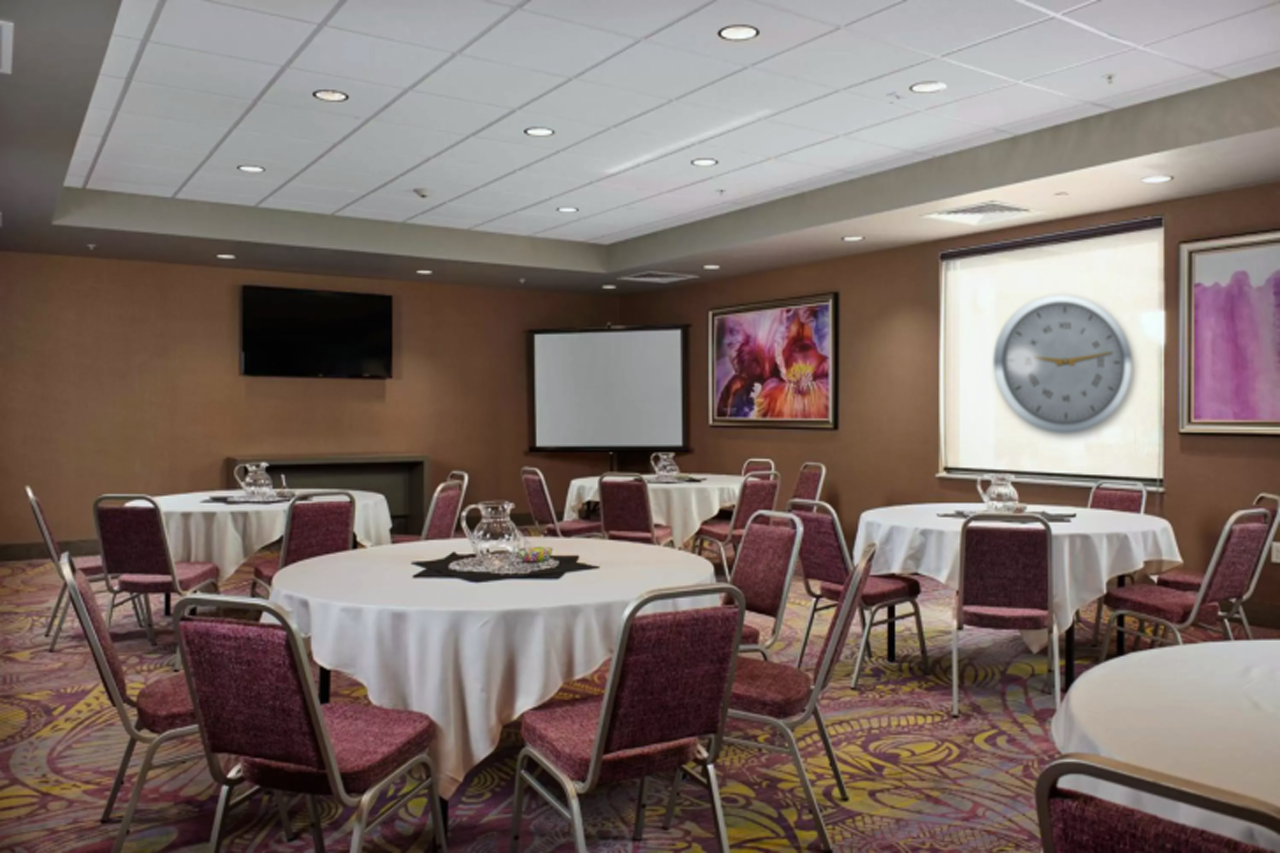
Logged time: 9 h 13 min
